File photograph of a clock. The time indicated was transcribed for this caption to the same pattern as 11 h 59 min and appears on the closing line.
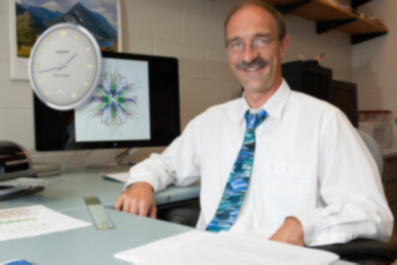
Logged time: 1 h 43 min
